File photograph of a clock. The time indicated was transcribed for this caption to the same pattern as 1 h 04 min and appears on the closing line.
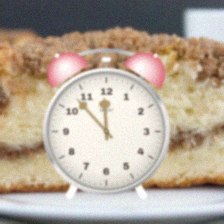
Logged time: 11 h 53 min
